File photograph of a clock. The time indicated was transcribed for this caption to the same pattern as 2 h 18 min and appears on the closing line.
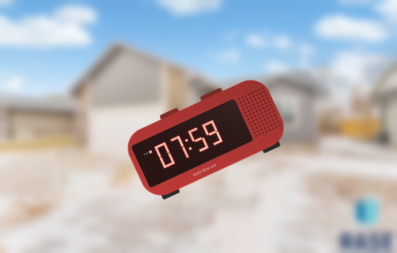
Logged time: 7 h 59 min
